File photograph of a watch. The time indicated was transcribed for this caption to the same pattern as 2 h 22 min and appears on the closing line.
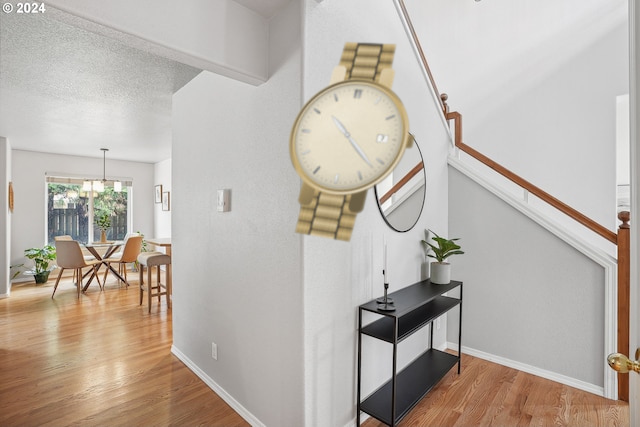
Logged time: 10 h 22 min
